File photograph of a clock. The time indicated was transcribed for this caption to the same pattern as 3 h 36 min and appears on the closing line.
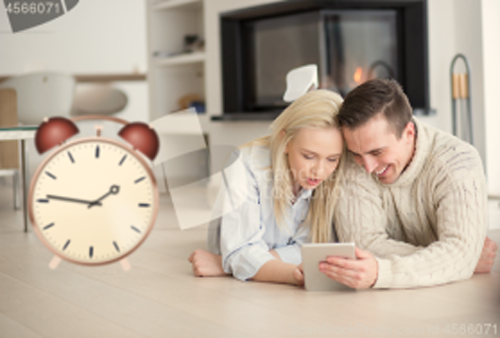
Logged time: 1 h 46 min
